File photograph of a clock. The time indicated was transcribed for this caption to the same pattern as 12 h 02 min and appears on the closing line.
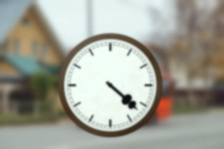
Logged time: 4 h 22 min
